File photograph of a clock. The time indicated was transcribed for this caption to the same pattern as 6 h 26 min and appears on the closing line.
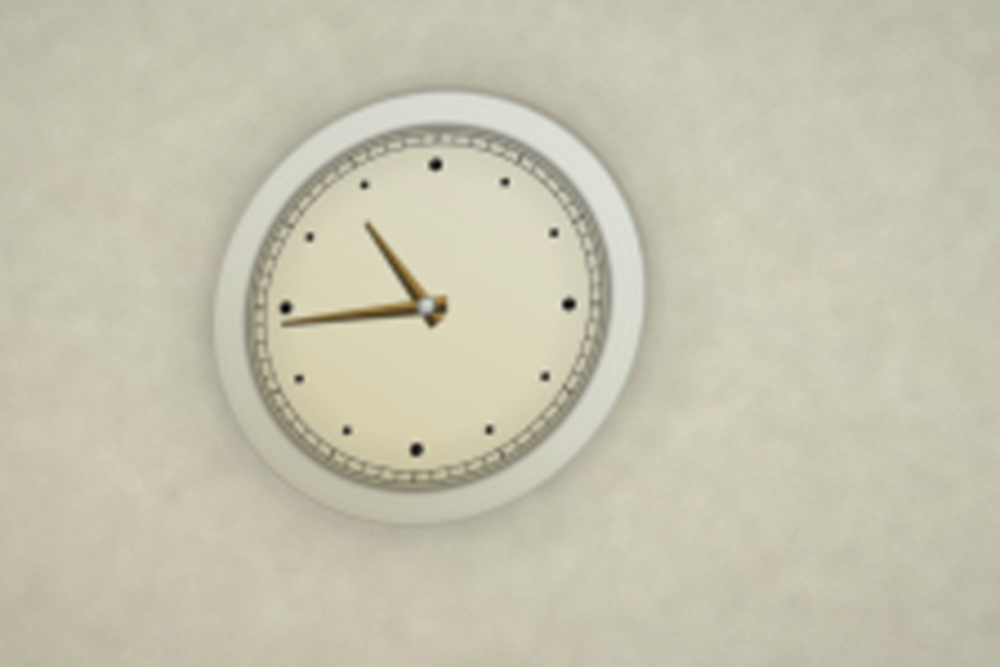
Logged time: 10 h 44 min
